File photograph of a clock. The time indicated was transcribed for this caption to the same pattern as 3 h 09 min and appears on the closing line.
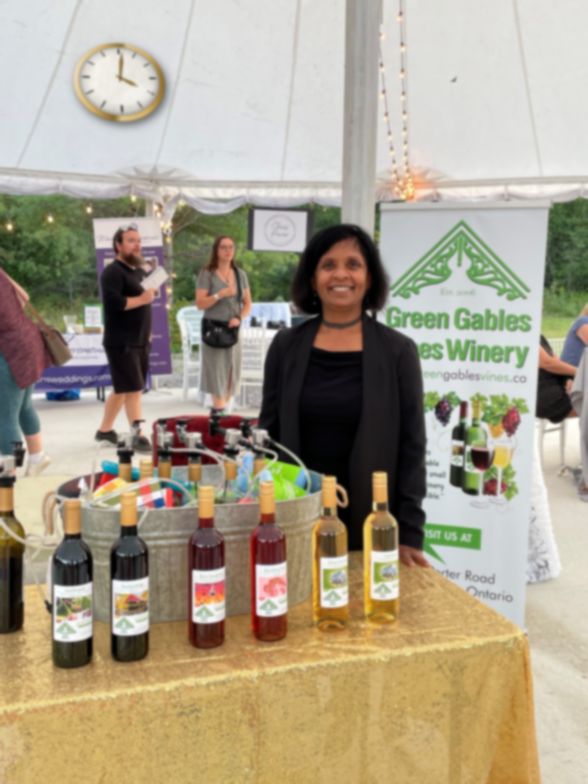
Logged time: 4 h 01 min
